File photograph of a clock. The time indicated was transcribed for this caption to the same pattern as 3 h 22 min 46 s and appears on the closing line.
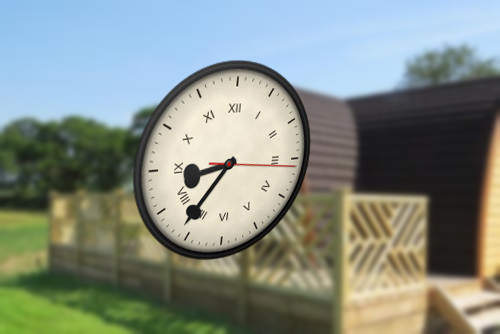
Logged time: 8 h 36 min 16 s
